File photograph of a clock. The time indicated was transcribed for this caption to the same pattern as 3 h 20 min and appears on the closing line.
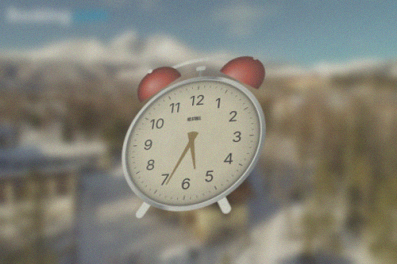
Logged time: 5 h 34 min
